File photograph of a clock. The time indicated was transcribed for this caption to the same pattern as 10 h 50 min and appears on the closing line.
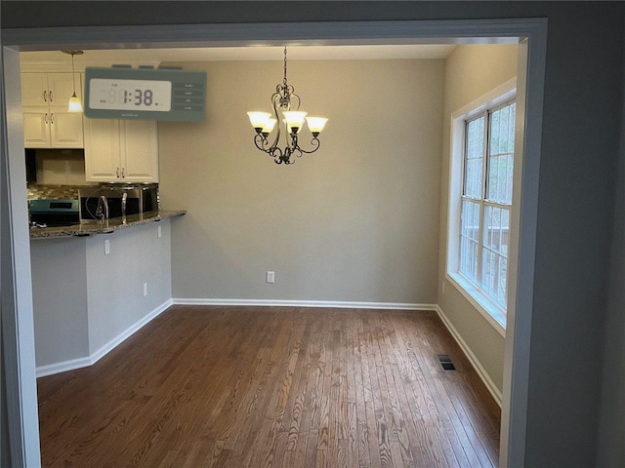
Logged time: 1 h 38 min
